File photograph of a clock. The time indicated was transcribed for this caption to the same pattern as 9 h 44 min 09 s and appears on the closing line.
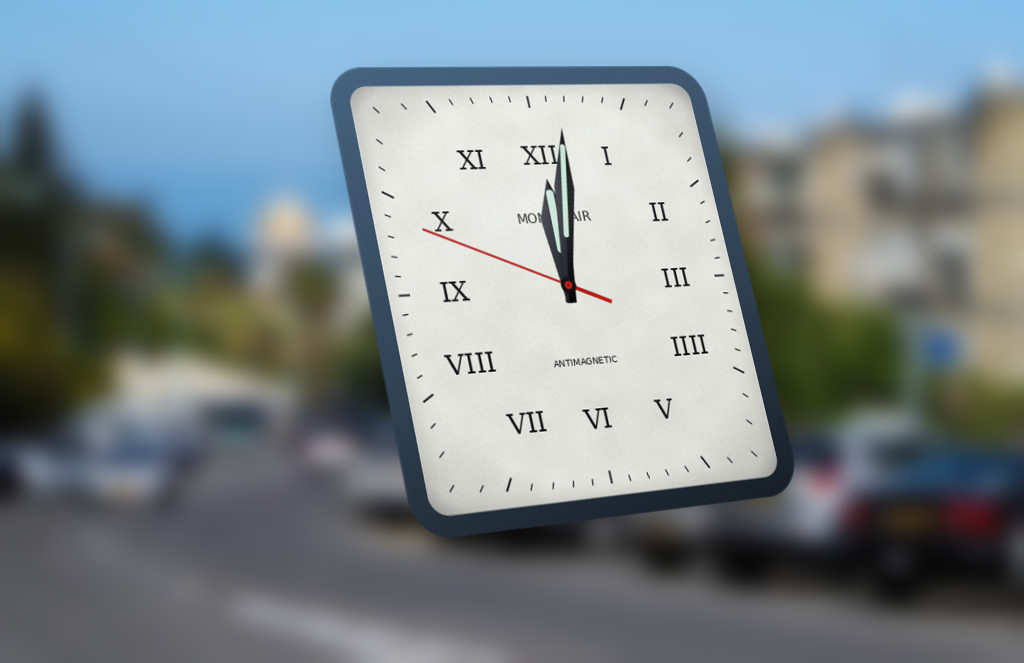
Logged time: 12 h 01 min 49 s
